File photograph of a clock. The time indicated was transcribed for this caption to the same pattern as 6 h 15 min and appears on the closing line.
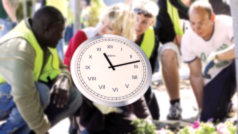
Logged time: 11 h 13 min
